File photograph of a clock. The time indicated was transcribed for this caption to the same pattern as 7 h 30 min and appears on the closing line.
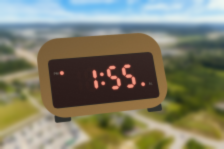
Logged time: 1 h 55 min
